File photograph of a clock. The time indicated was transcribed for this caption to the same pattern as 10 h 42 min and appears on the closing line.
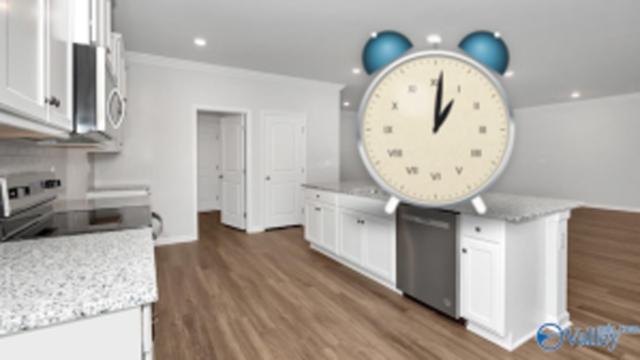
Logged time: 1 h 01 min
